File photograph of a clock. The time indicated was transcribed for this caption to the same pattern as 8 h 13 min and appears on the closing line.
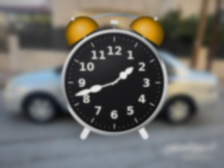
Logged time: 1 h 42 min
